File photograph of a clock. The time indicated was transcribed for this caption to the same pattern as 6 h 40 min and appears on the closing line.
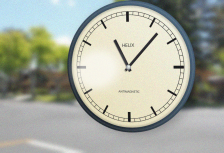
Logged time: 11 h 07 min
